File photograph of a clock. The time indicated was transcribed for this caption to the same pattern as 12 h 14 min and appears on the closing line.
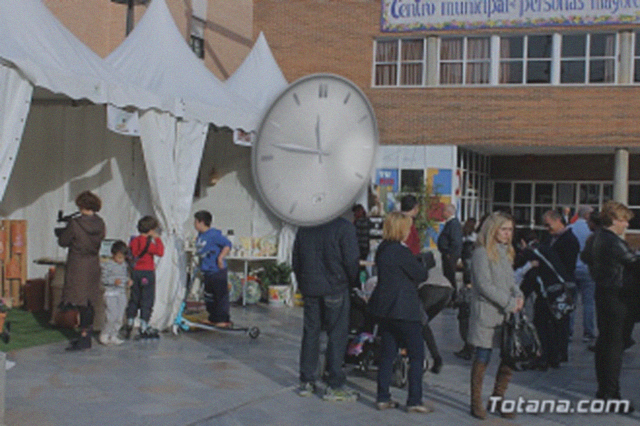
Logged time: 11 h 47 min
